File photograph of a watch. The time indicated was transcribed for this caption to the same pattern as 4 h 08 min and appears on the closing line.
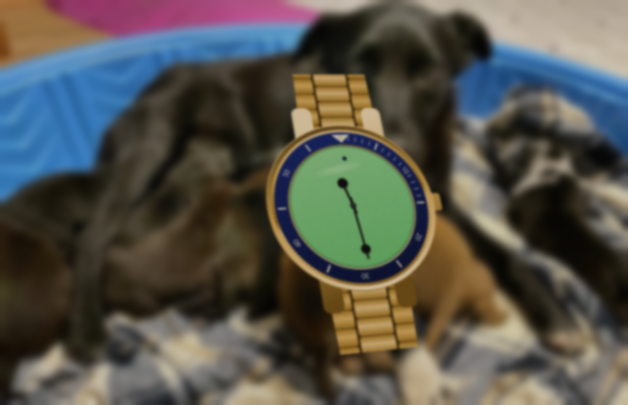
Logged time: 11 h 29 min
